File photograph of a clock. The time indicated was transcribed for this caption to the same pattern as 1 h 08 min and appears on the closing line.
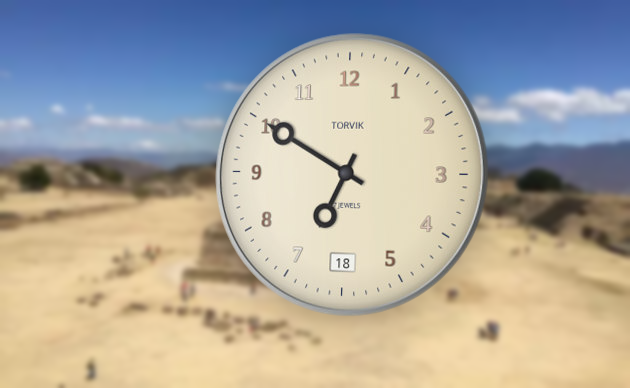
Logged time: 6 h 50 min
